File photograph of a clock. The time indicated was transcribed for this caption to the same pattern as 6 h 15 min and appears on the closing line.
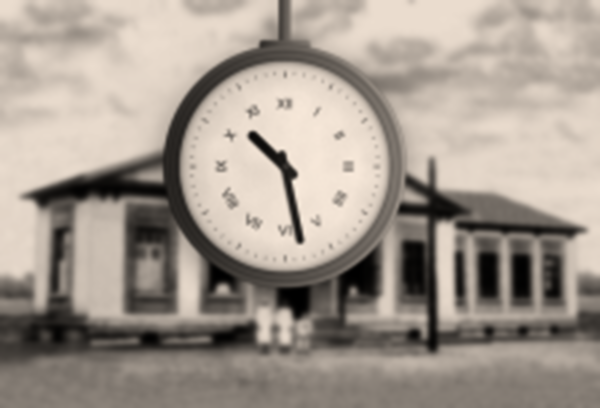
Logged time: 10 h 28 min
